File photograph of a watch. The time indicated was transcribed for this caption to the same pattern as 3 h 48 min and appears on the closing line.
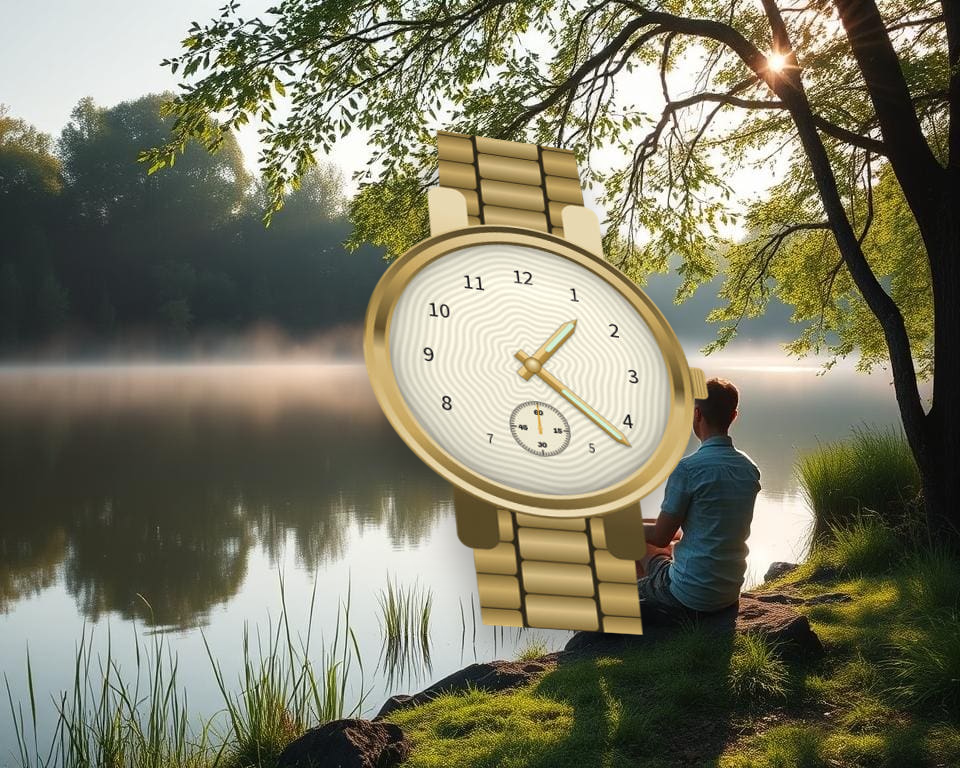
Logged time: 1 h 22 min
